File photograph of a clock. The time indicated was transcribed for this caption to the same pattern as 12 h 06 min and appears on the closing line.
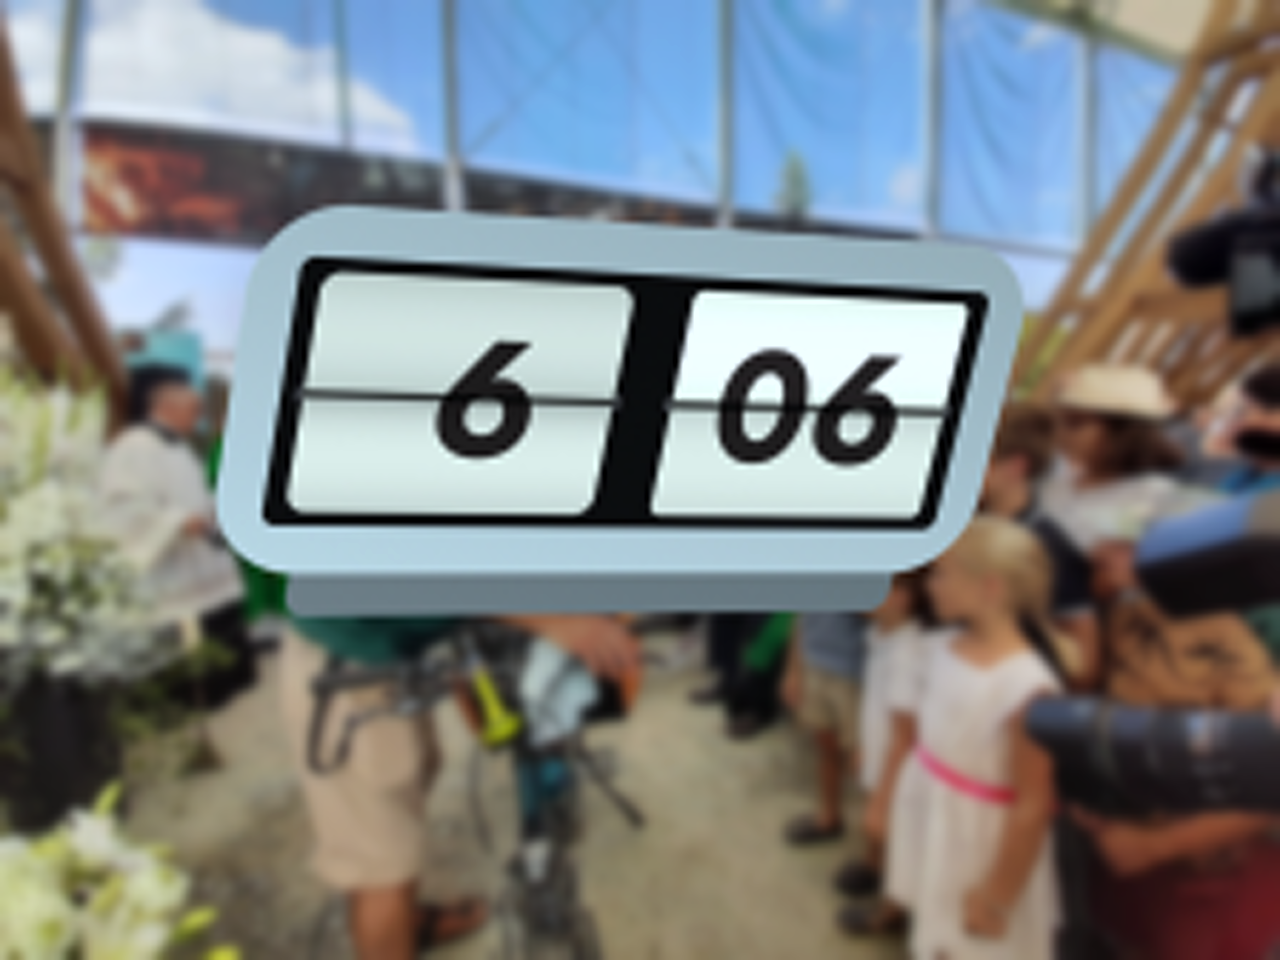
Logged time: 6 h 06 min
